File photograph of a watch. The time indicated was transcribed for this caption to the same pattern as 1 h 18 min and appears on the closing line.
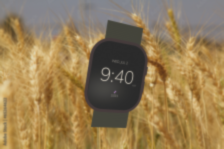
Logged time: 9 h 40 min
